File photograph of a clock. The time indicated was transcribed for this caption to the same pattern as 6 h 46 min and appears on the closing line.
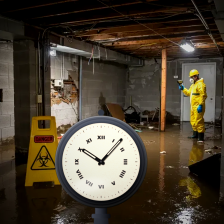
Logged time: 10 h 07 min
